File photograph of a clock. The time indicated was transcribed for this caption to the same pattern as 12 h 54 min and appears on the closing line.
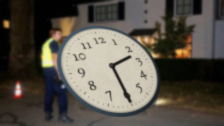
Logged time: 2 h 30 min
